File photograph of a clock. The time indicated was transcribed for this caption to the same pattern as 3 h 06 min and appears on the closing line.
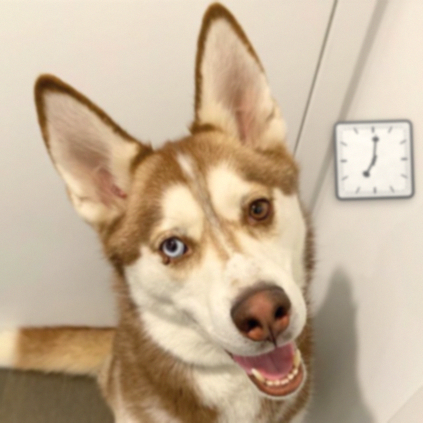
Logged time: 7 h 01 min
